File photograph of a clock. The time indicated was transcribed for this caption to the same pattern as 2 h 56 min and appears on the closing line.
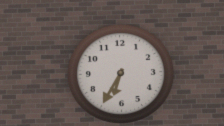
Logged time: 6 h 35 min
